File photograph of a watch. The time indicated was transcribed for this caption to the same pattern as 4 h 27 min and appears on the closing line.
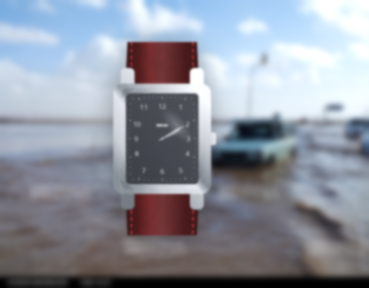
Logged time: 2 h 10 min
